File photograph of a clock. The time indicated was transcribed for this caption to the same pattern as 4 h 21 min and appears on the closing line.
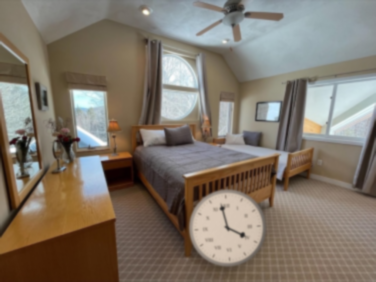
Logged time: 3 h 58 min
